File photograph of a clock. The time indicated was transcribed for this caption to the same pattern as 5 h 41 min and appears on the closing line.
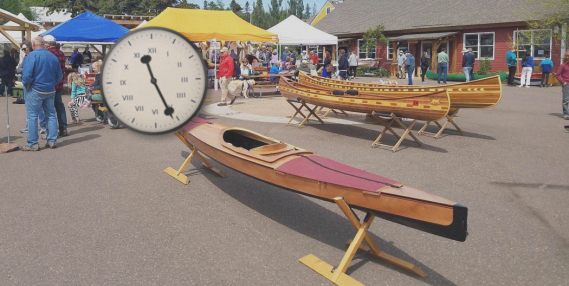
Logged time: 11 h 26 min
